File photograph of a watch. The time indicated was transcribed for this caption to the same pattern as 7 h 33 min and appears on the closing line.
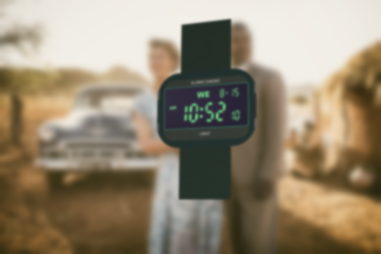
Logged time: 10 h 52 min
